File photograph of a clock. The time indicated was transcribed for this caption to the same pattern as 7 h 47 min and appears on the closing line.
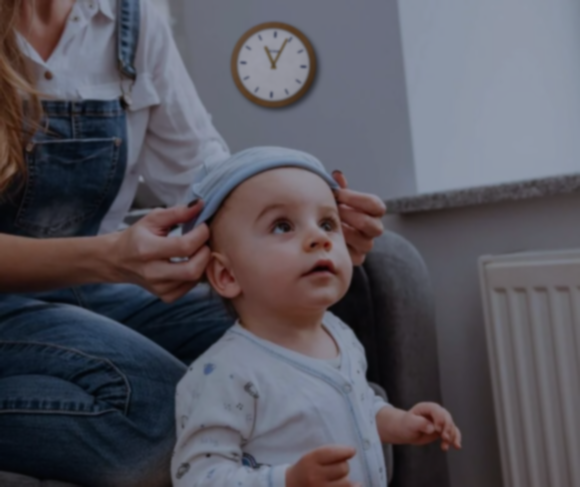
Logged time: 11 h 04 min
